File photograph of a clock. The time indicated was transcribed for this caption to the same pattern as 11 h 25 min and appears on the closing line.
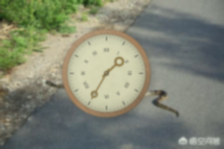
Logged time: 1 h 35 min
